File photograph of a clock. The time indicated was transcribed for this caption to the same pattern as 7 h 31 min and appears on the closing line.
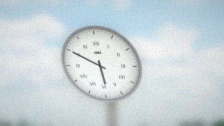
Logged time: 5 h 50 min
